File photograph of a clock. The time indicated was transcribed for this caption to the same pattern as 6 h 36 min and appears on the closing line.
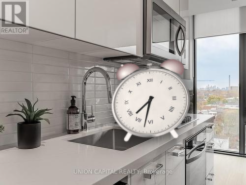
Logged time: 7 h 32 min
